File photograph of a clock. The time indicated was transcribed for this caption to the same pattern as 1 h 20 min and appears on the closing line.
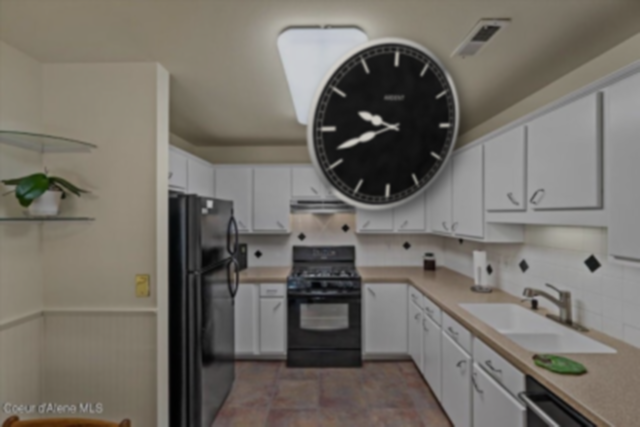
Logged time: 9 h 42 min
